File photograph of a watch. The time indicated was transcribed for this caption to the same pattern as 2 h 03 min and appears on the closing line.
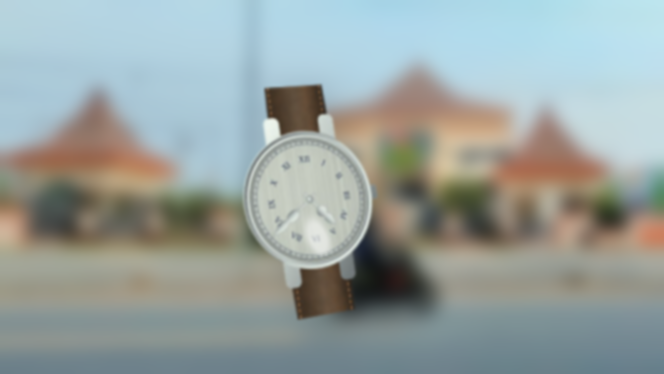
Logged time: 4 h 39 min
